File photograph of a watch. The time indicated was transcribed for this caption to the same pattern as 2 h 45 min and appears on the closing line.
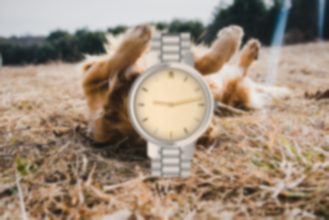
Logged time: 9 h 13 min
